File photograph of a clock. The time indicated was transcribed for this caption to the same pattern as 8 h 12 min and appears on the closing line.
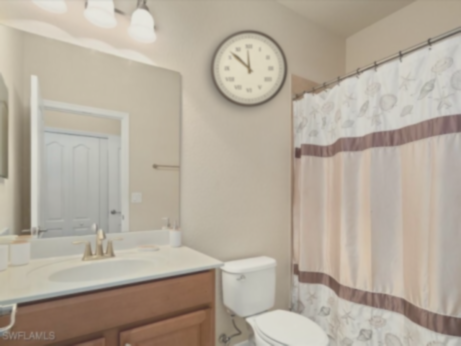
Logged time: 11 h 52 min
